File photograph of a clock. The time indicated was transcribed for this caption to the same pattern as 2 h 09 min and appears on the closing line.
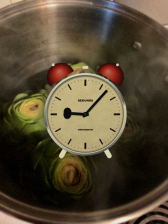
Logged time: 9 h 07 min
